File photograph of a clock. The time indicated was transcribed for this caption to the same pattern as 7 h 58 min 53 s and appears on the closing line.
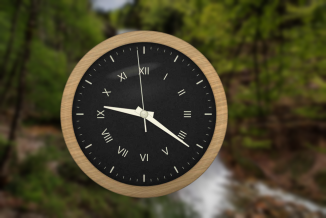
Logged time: 9 h 20 min 59 s
